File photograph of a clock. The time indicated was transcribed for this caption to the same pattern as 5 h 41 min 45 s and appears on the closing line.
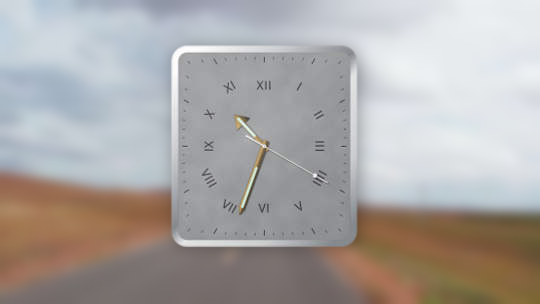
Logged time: 10 h 33 min 20 s
